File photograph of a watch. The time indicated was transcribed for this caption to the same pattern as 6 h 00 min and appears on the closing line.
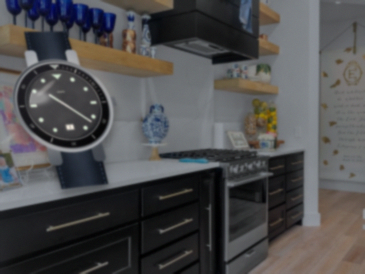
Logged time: 10 h 22 min
